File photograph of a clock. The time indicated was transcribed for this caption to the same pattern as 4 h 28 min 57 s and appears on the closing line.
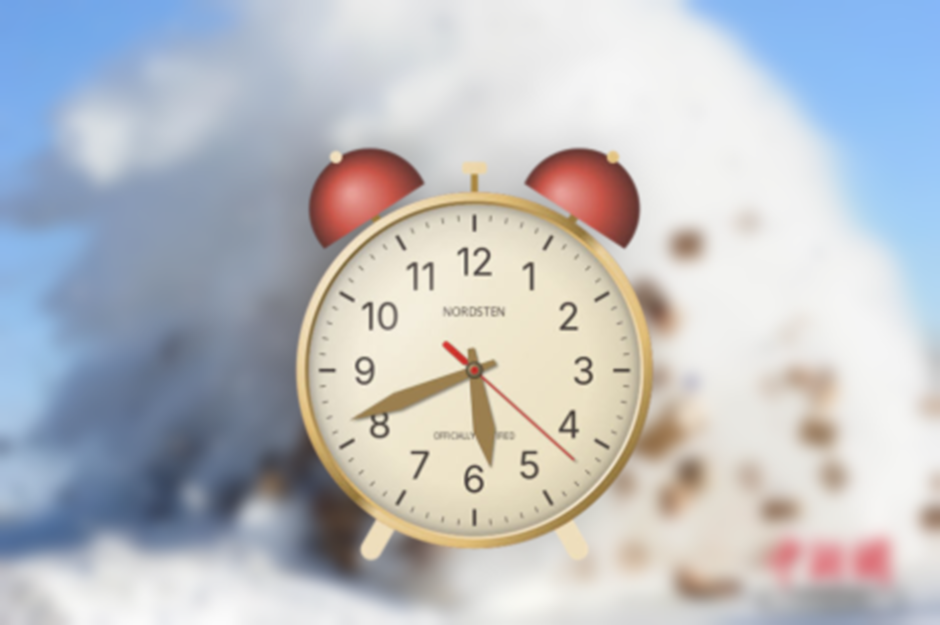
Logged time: 5 h 41 min 22 s
